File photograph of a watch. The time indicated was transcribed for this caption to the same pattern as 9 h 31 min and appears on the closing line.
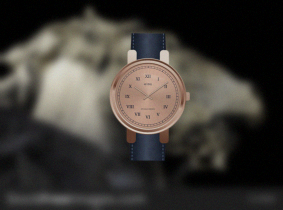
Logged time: 10 h 09 min
